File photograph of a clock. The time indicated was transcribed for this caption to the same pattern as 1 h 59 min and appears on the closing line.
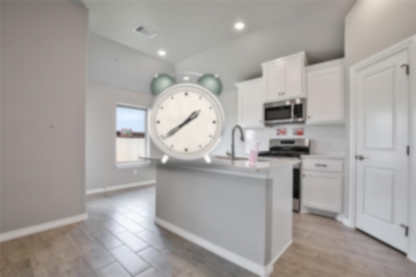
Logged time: 1 h 39 min
